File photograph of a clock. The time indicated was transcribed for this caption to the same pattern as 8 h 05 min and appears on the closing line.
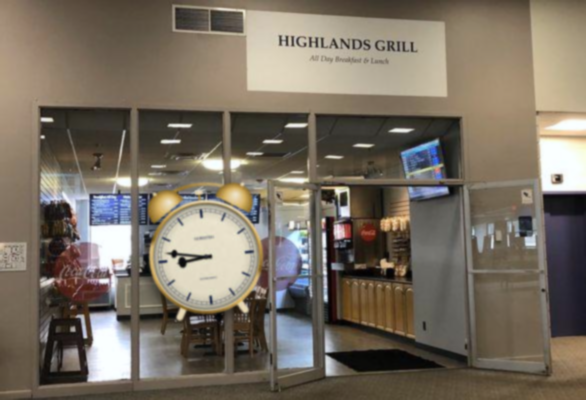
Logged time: 8 h 47 min
